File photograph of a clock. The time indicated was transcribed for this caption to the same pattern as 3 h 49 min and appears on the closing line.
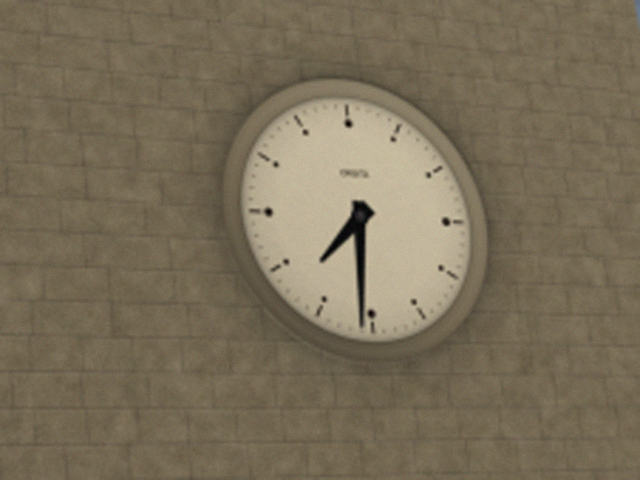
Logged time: 7 h 31 min
